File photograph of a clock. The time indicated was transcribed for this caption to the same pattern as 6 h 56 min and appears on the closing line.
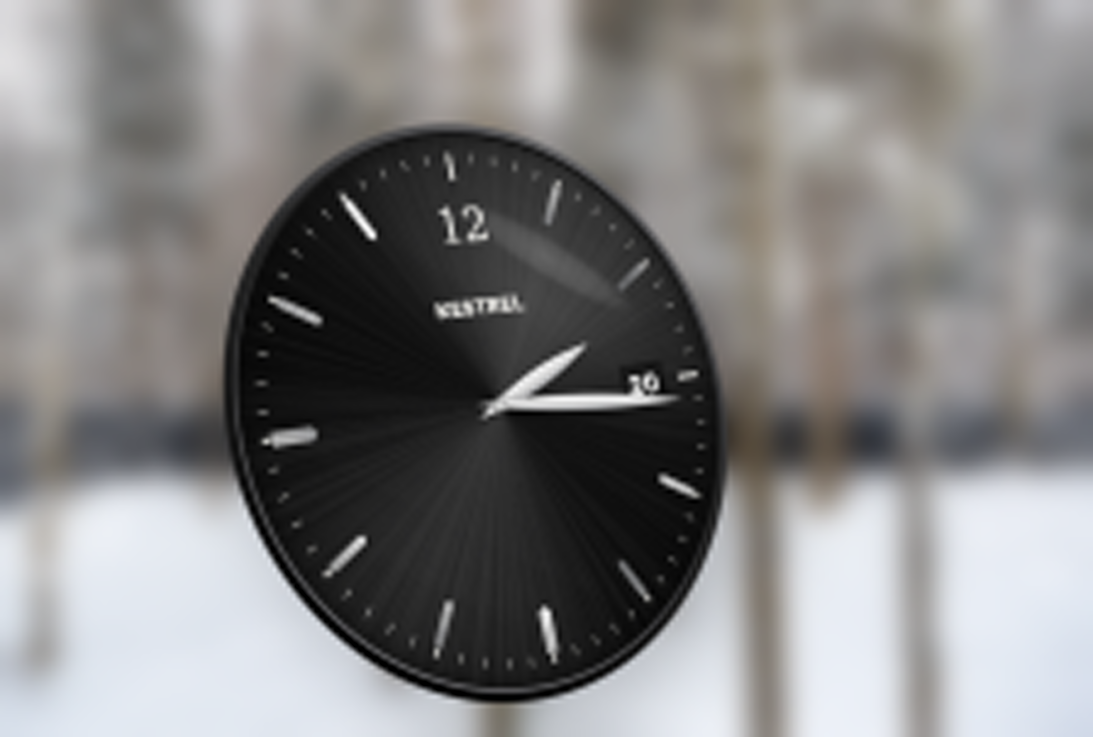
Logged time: 2 h 16 min
